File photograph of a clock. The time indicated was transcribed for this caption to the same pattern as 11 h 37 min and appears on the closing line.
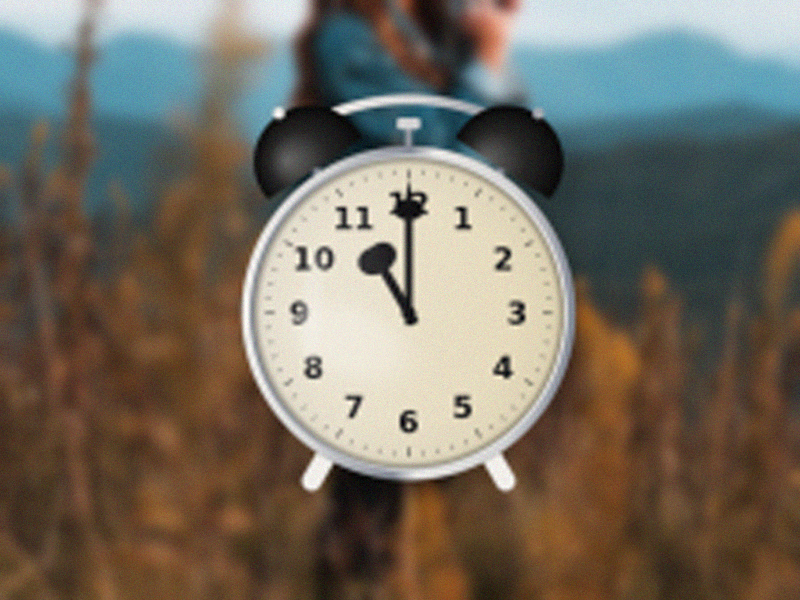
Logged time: 11 h 00 min
